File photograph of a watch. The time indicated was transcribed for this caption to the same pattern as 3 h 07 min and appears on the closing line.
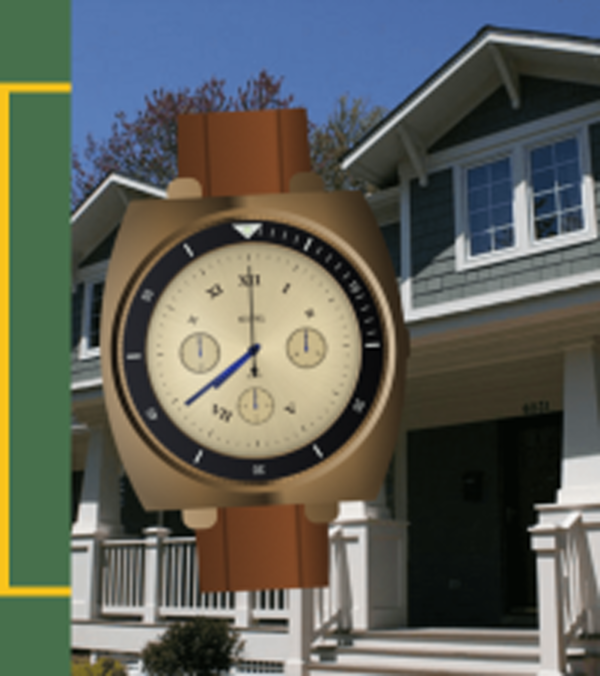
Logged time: 7 h 39 min
